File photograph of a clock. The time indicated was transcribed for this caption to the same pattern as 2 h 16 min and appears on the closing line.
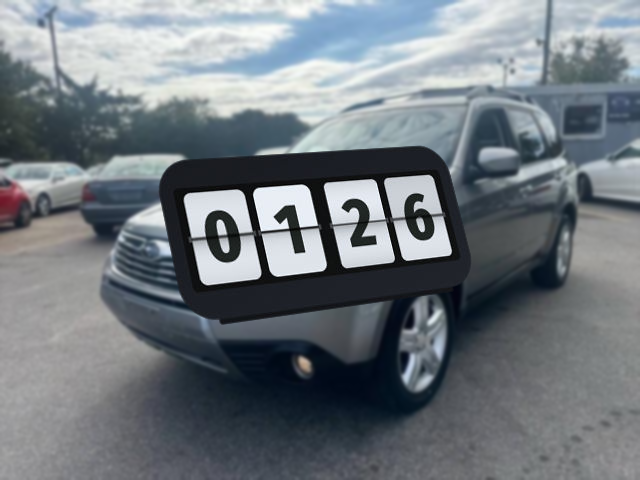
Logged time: 1 h 26 min
